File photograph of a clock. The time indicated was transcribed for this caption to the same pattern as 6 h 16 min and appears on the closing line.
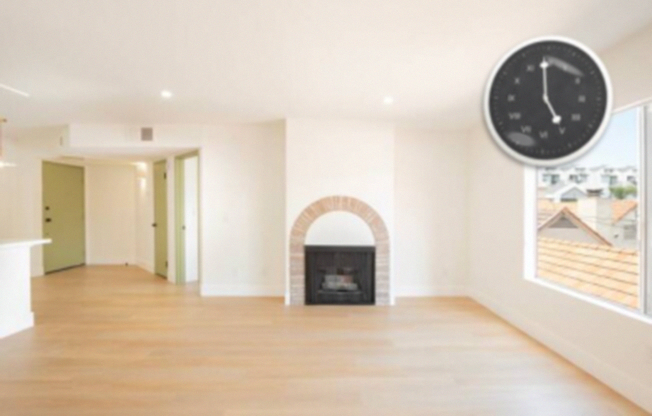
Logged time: 4 h 59 min
